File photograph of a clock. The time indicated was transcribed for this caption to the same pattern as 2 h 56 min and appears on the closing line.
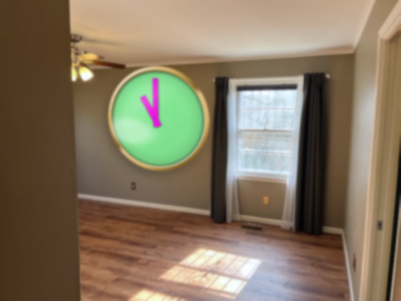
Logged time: 11 h 00 min
